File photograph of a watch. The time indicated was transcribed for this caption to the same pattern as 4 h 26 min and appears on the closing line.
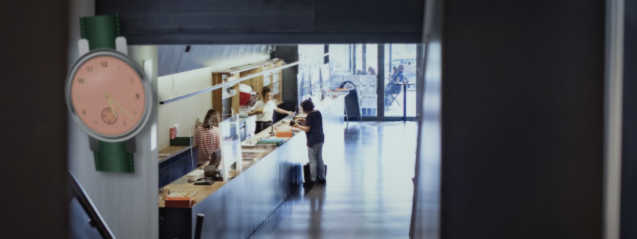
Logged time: 5 h 22 min
